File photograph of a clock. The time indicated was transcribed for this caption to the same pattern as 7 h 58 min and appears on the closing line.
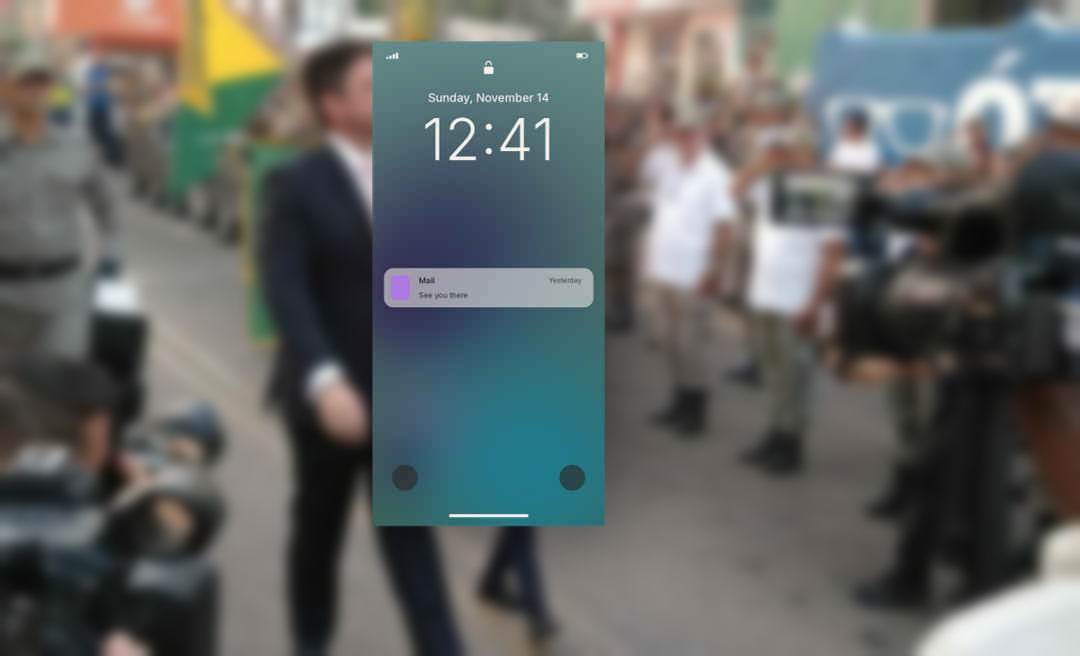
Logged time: 12 h 41 min
